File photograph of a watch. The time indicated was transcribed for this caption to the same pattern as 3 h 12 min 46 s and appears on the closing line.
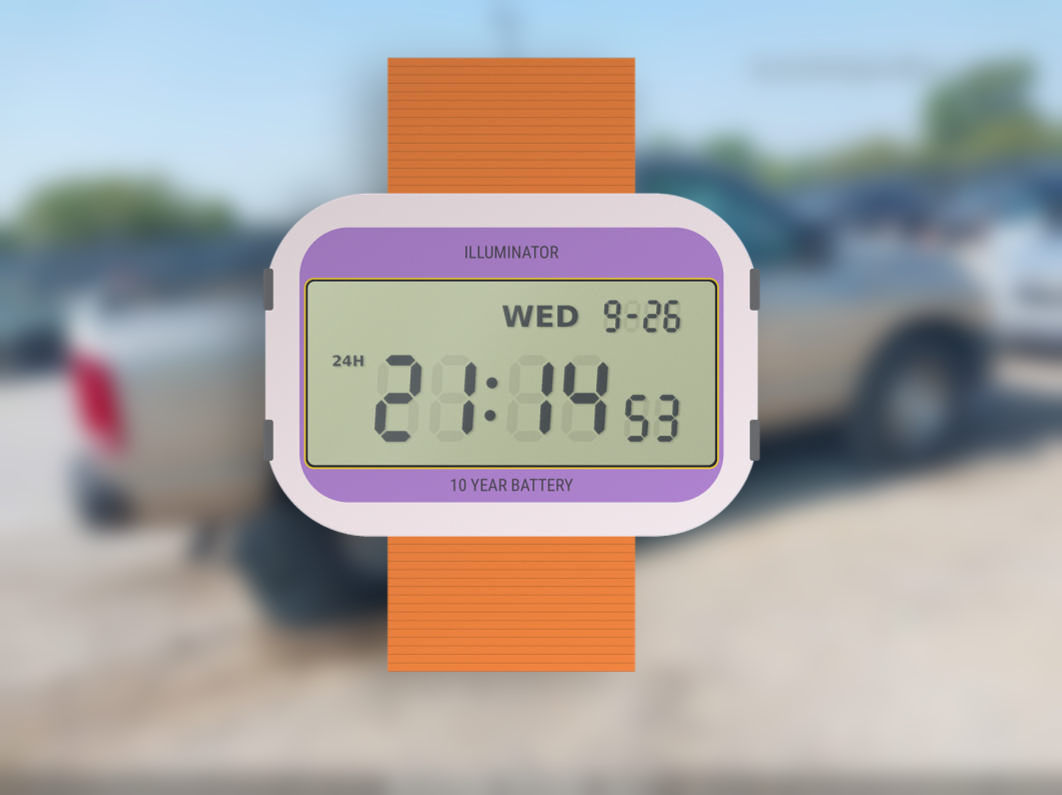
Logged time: 21 h 14 min 53 s
